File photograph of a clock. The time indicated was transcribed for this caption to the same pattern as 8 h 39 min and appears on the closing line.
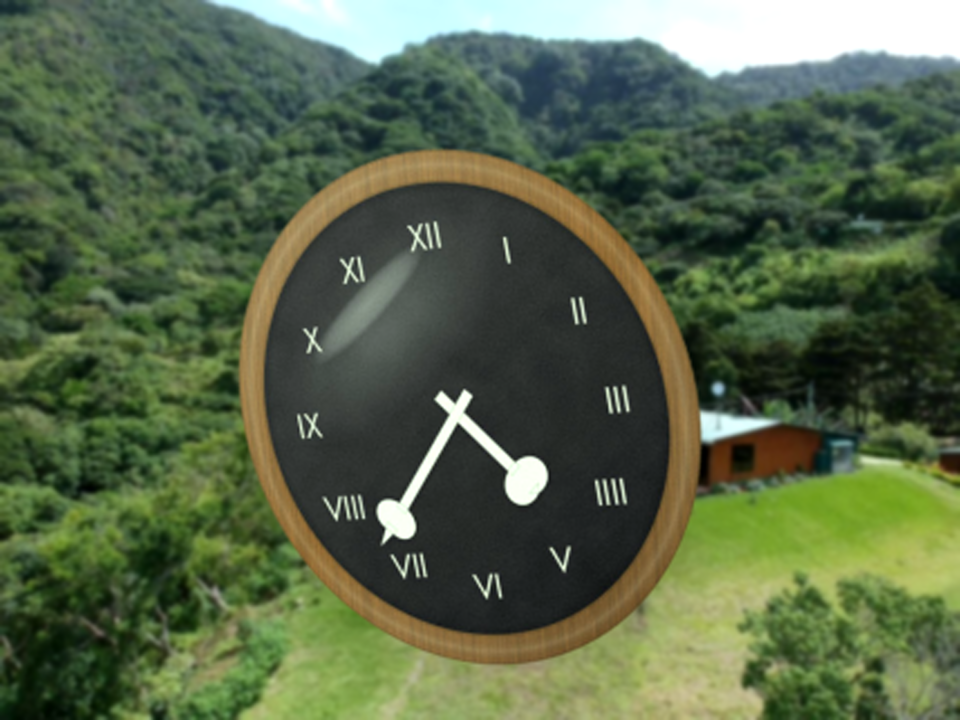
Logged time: 4 h 37 min
